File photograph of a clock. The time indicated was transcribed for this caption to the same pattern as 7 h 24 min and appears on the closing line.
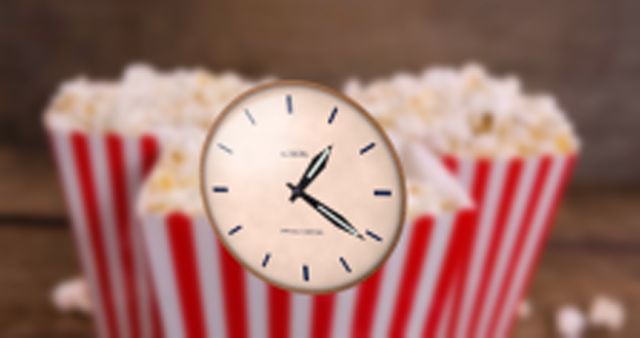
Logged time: 1 h 21 min
